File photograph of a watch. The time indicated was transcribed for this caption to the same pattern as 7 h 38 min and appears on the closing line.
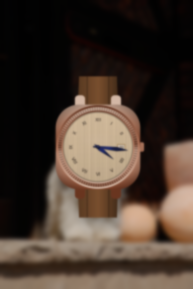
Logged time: 4 h 16 min
